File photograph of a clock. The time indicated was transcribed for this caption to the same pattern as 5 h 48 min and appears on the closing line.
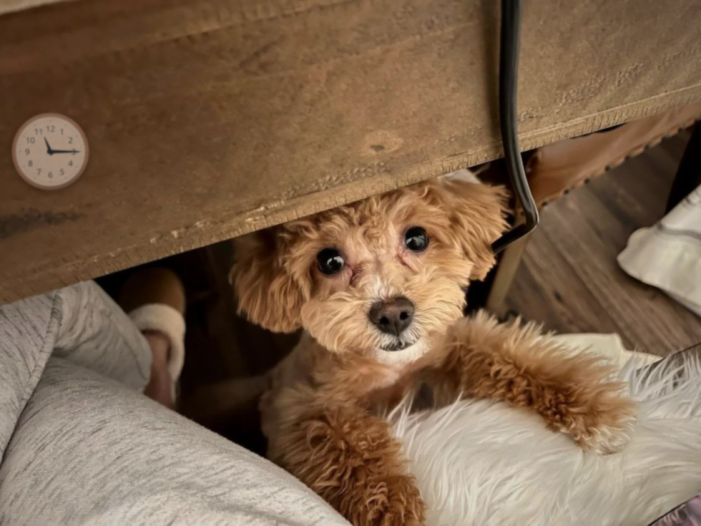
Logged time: 11 h 15 min
